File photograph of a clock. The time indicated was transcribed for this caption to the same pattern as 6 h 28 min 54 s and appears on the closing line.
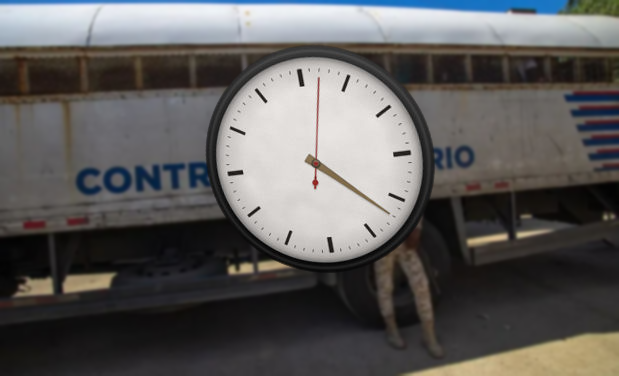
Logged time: 4 h 22 min 02 s
